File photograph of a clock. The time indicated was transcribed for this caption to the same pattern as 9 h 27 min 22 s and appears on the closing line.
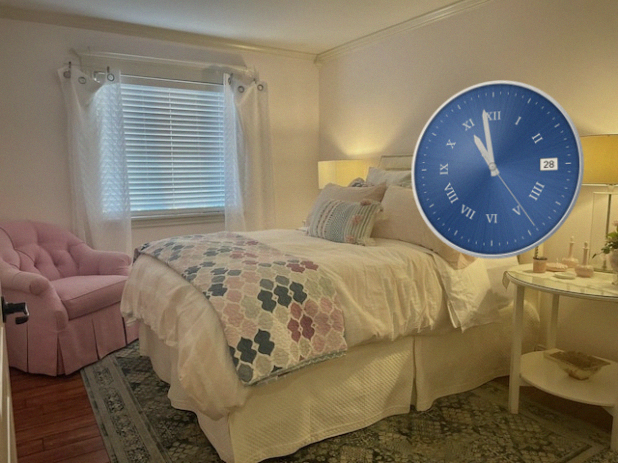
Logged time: 10 h 58 min 24 s
